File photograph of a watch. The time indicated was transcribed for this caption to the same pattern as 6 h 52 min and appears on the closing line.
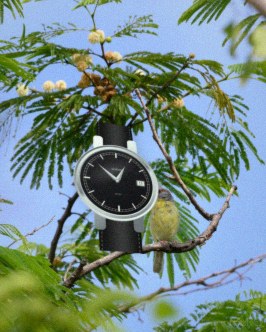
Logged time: 12 h 52 min
